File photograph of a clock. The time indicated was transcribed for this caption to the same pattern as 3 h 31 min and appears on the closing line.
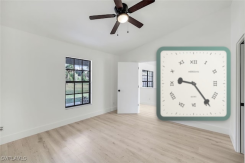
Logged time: 9 h 24 min
